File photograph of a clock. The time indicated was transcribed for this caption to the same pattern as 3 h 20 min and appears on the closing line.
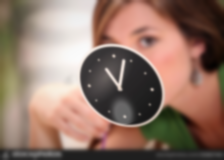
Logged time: 11 h 03 min
